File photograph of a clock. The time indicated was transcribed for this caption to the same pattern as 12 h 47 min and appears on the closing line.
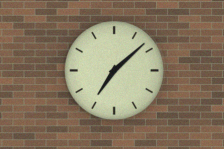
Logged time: 7 h 08 min
